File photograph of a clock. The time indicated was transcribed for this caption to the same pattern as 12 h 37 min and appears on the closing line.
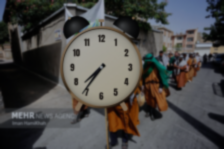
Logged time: 7 h 36 min
